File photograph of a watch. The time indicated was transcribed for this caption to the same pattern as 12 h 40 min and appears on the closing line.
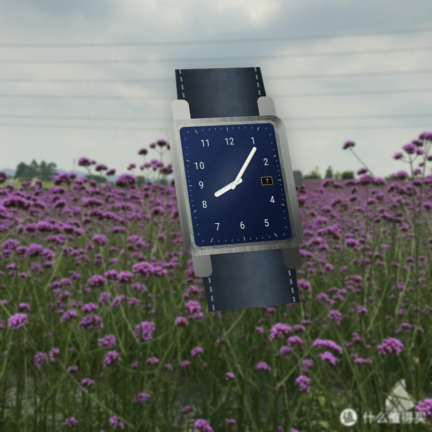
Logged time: 8 h 06 min
